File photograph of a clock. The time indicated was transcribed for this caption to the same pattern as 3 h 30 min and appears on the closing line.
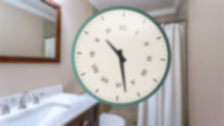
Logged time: 10 h 28 min
